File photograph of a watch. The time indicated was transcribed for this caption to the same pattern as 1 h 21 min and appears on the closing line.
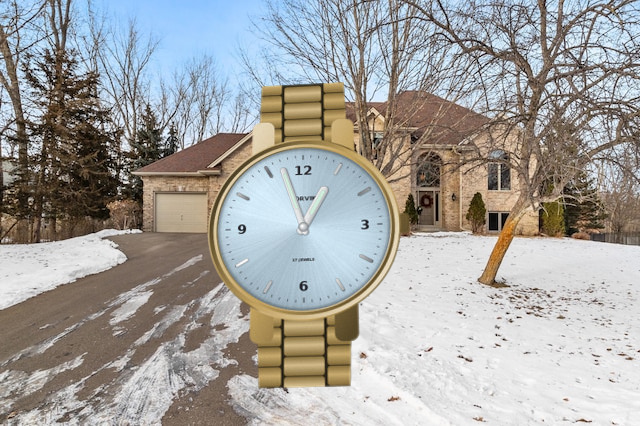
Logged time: 12 h 57 min
